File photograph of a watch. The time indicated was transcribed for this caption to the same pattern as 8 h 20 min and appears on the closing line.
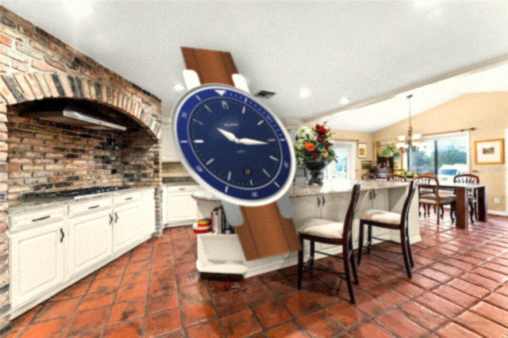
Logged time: 10 h 16 min
